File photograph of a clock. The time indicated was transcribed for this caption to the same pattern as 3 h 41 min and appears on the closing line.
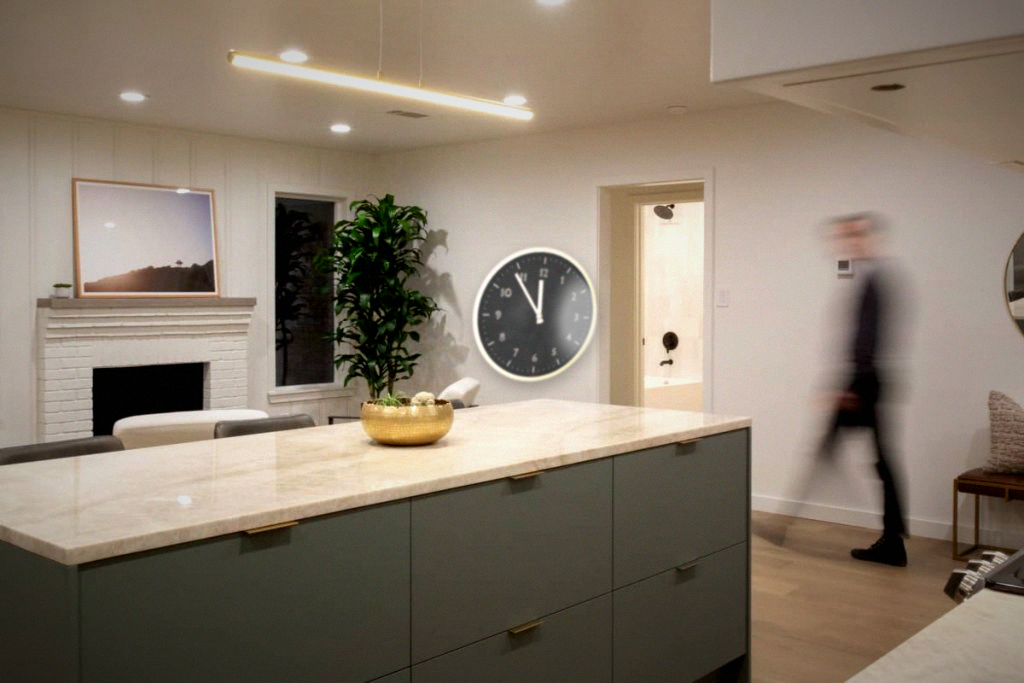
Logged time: 11 h 54 min
